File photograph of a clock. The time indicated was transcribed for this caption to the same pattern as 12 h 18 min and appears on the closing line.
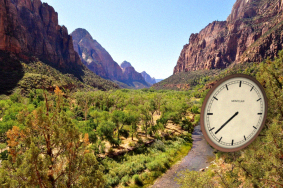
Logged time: 7 h 38 min
